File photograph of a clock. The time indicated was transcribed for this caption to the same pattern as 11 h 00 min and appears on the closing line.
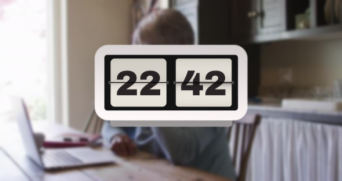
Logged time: 22 h 42 min
